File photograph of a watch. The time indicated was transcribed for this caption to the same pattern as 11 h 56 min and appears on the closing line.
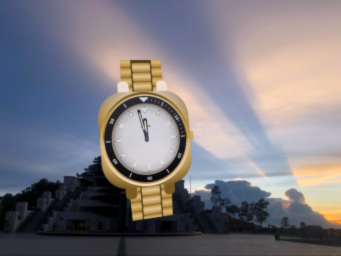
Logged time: 11 h 58 min
